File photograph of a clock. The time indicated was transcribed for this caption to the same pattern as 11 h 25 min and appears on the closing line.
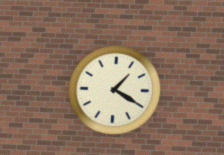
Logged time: 1 h 20 min
